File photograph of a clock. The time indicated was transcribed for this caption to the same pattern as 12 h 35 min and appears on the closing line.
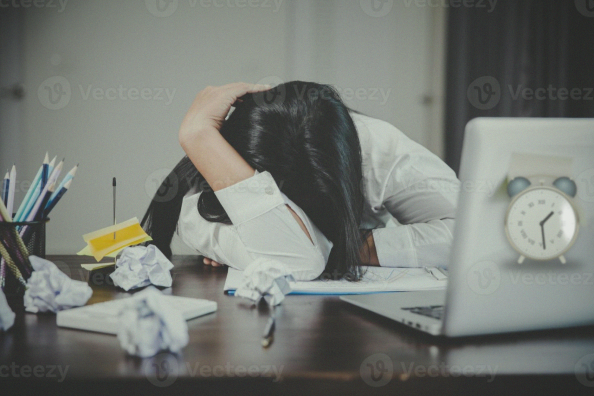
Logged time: 1 h 29 min
